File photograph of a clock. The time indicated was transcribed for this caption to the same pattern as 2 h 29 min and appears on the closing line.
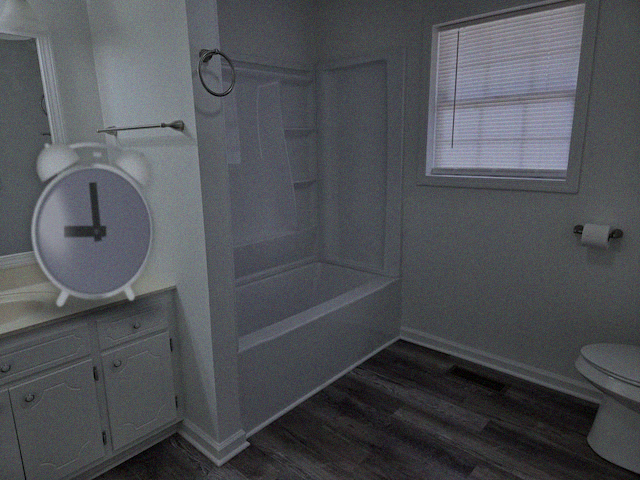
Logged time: 8 h 59 min
